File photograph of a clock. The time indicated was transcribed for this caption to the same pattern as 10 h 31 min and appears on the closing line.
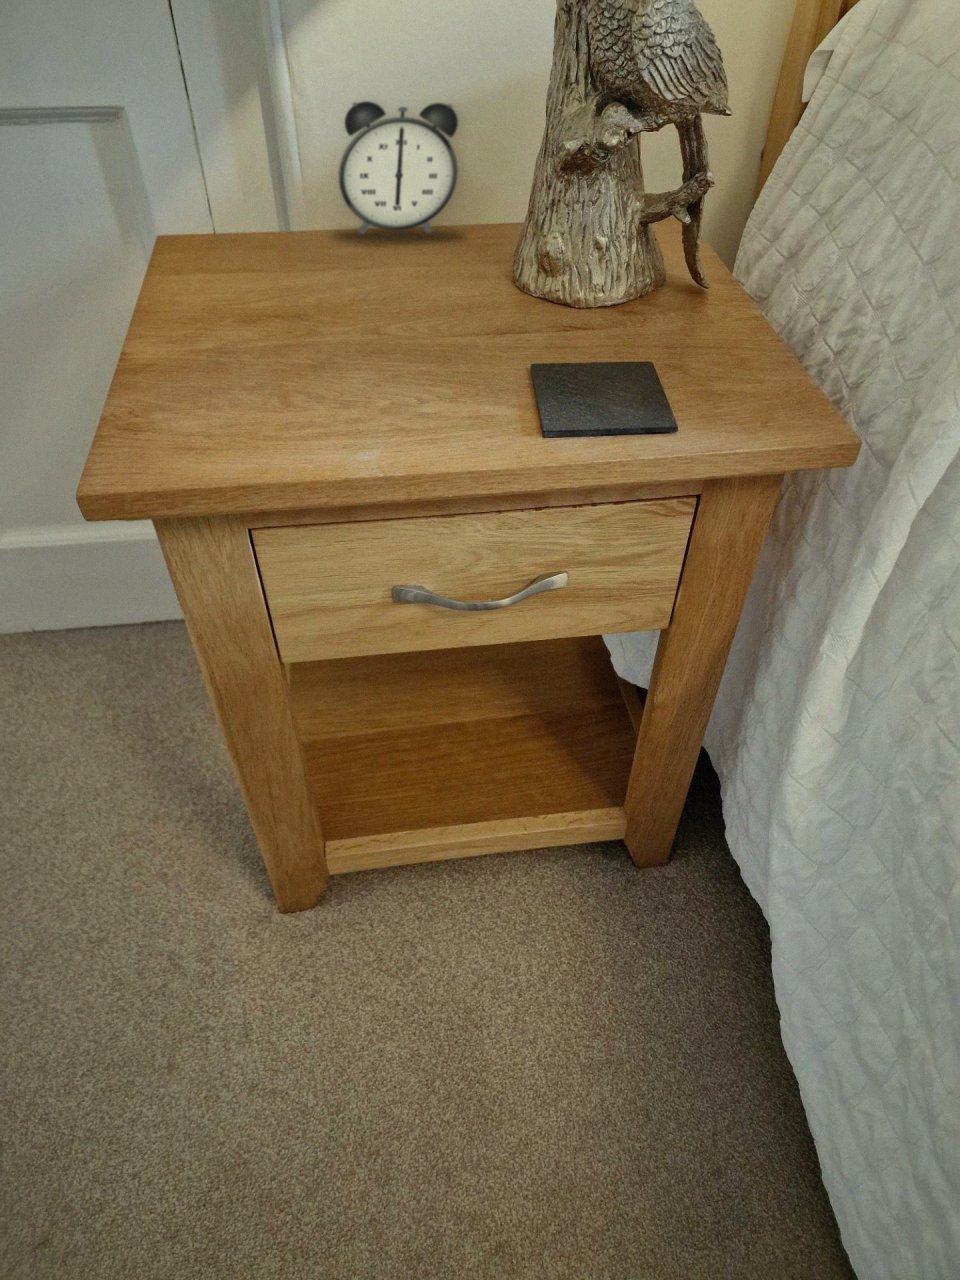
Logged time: 6 h 00 min
